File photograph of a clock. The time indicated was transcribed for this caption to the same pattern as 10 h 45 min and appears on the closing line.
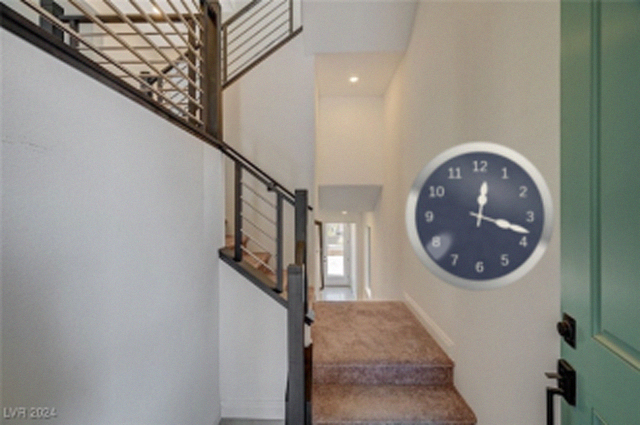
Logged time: 12 h 18 min
